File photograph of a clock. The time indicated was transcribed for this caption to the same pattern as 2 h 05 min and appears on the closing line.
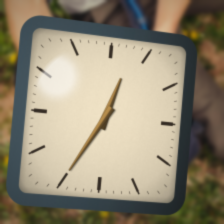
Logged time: 12 h 35 min
